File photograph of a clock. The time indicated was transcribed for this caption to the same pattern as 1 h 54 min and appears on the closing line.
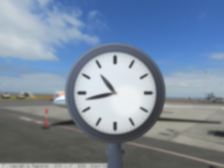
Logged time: 10 h 43 min
